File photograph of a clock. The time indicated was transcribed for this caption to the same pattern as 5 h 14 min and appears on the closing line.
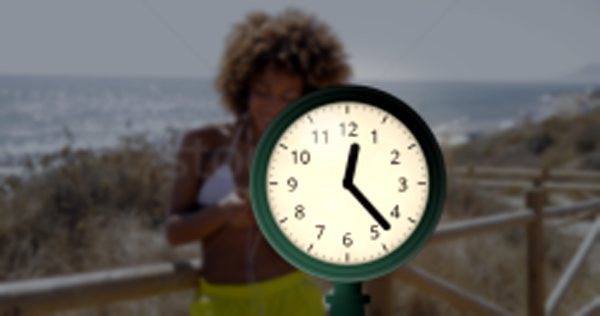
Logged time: 12 h 23 min
